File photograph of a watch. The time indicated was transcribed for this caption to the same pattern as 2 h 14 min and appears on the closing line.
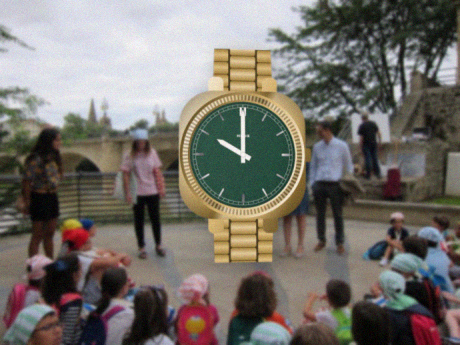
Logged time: 10 h 00 min
